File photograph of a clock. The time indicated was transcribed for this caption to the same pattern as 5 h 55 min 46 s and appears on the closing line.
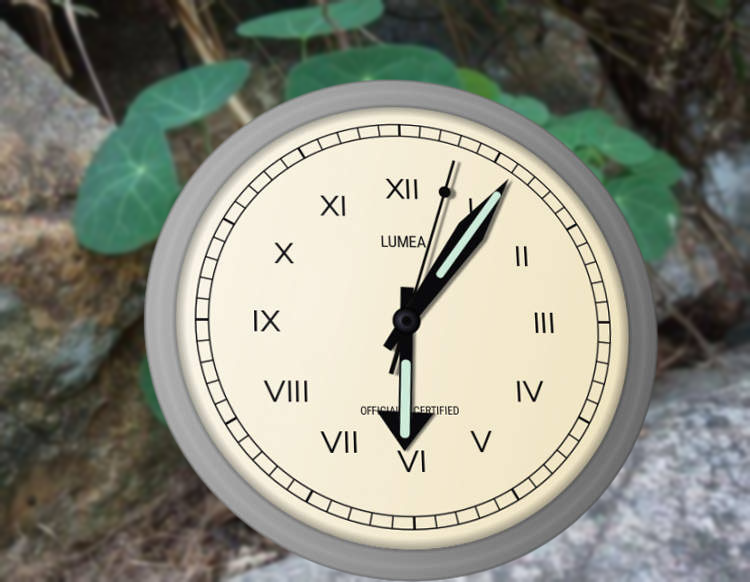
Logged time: 6 h 06 min 03 s
